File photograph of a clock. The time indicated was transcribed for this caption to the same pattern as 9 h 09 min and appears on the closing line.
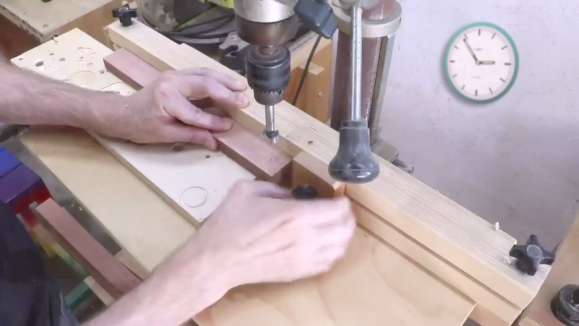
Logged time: 2 h 54 min
